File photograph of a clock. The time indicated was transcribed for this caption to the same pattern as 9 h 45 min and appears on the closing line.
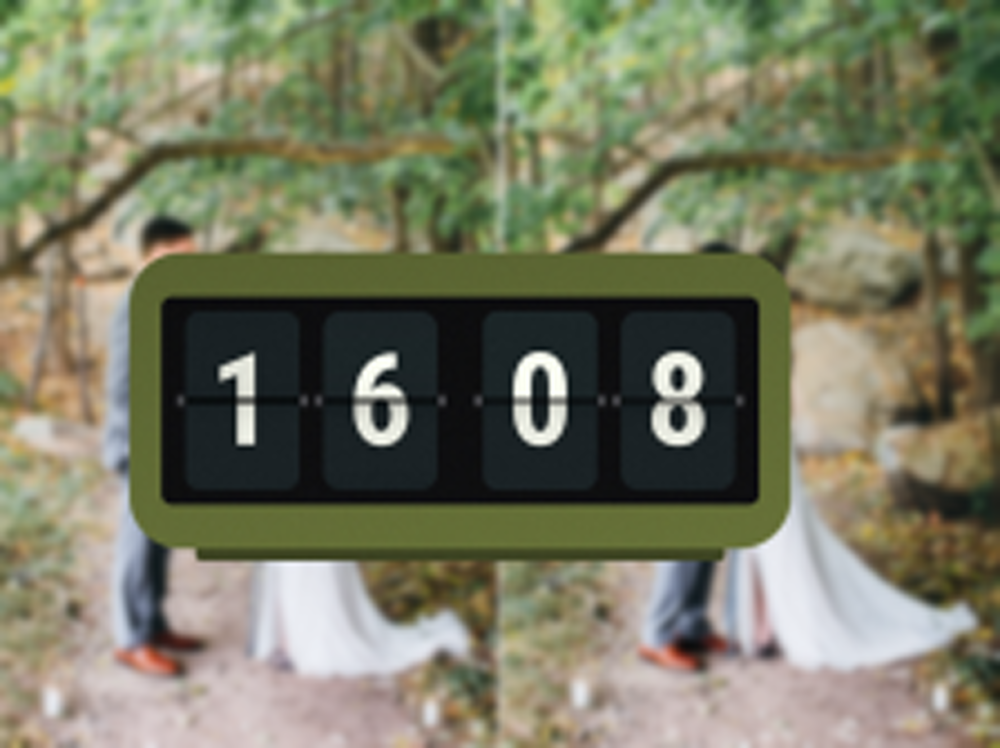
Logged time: 16 h 08 min
